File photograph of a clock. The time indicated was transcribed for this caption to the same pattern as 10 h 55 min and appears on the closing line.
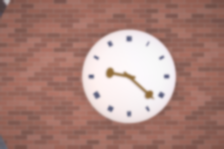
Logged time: 9 h 22 min
